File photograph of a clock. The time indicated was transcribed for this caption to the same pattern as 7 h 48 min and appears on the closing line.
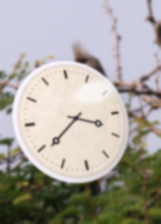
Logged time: 3 h 39 min
